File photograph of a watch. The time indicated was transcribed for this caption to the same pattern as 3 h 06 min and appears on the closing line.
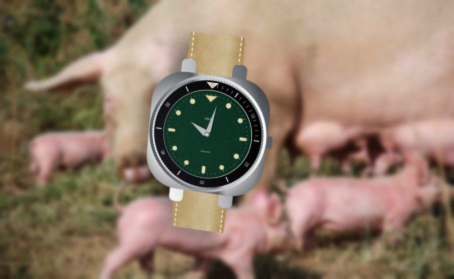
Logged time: 10 h 02 min
